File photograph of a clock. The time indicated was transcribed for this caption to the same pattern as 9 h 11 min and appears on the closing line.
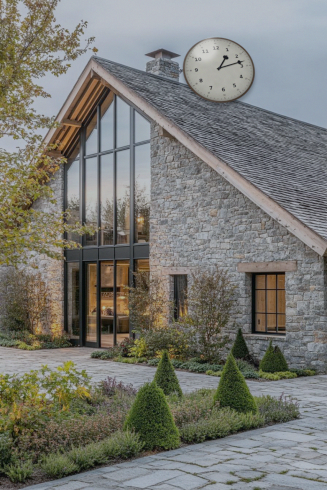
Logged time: 1 h 13 min
